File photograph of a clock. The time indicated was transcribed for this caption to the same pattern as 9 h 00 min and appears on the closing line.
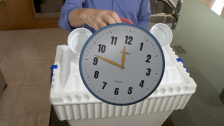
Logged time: 11 h 47 min
